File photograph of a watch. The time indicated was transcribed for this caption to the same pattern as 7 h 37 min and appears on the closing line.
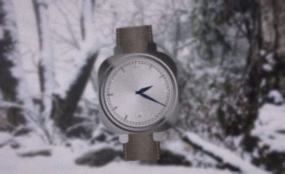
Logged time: 2 h 20 min
